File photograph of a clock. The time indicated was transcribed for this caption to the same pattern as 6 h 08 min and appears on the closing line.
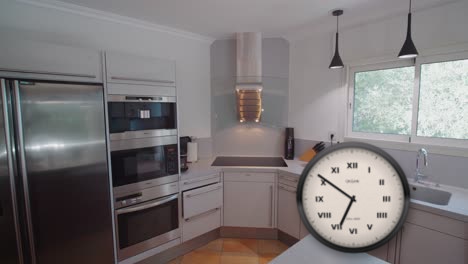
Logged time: 6 h 51 min
